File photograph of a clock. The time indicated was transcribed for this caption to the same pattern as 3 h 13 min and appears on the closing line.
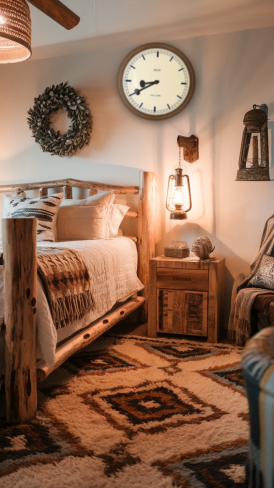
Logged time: 8 h 40 min
